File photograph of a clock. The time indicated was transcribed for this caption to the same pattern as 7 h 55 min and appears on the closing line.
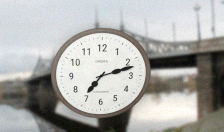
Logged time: 7 h 12 min
